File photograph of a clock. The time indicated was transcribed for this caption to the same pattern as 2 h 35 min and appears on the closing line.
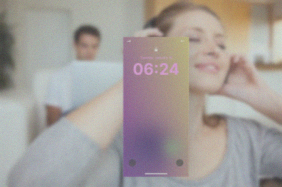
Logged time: 6 h 24 min
